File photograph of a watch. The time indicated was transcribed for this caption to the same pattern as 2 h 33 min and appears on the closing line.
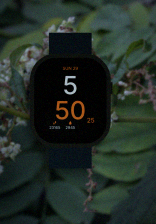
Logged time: 5 h 50 min
